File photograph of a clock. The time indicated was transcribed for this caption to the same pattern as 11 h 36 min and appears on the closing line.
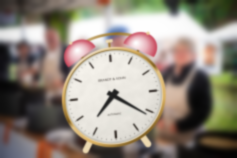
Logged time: 7 h 21 min
